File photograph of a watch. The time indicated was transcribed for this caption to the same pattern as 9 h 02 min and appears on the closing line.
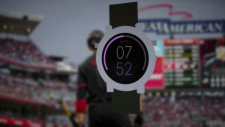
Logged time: 7 h 52 min
